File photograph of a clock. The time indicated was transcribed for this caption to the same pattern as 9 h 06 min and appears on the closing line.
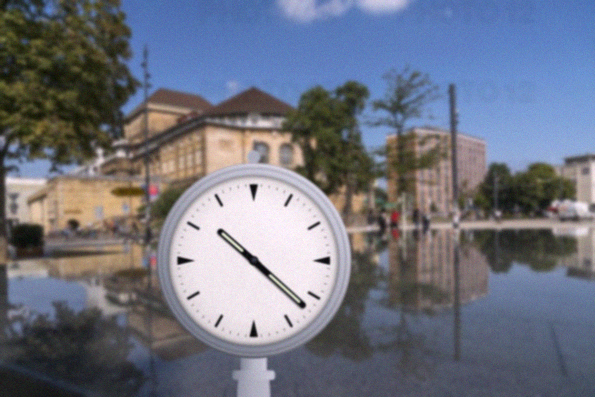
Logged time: 10 h 22 min
